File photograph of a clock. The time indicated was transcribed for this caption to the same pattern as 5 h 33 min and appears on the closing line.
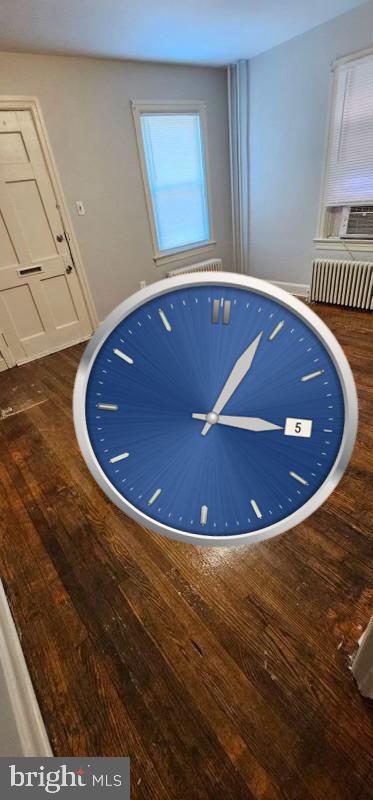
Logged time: 3 h 04 min
